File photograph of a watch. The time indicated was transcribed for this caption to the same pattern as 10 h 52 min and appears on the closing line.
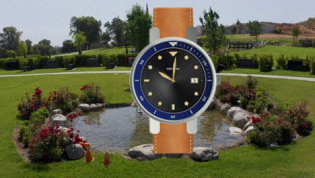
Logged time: 10 h 01 min
